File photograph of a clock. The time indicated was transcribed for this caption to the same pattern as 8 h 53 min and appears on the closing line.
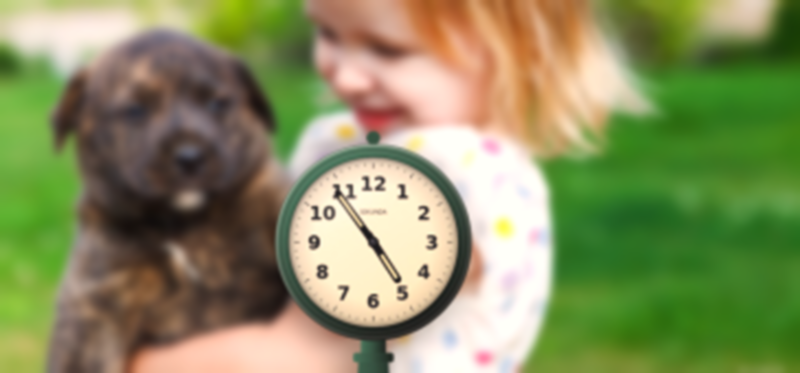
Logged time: 4 h 54 min
